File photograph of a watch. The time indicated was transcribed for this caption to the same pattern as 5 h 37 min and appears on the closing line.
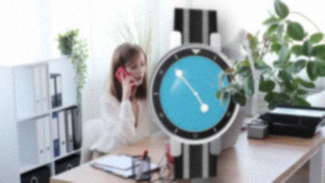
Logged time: 4 h 53 min
